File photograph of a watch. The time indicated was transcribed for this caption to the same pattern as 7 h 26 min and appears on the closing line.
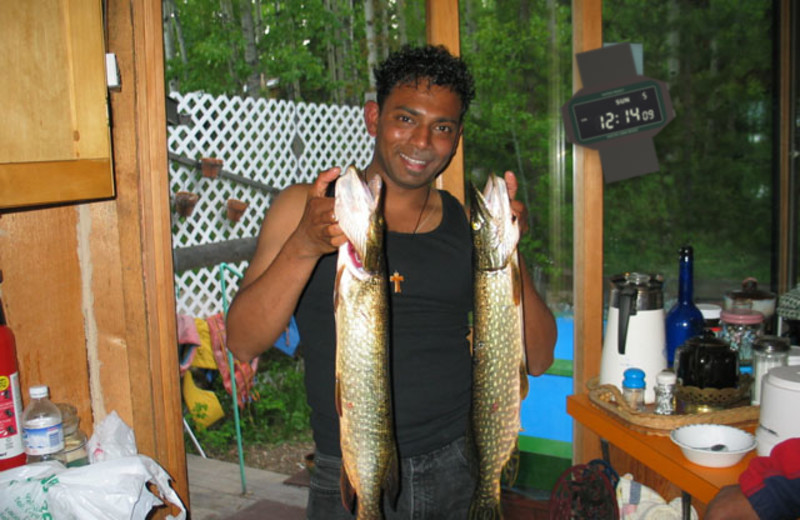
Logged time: 12 h 14 min
